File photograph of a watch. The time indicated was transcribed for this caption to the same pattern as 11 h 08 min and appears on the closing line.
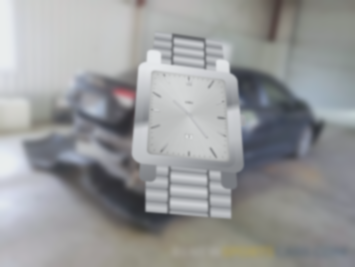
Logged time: 10 h 24 min
